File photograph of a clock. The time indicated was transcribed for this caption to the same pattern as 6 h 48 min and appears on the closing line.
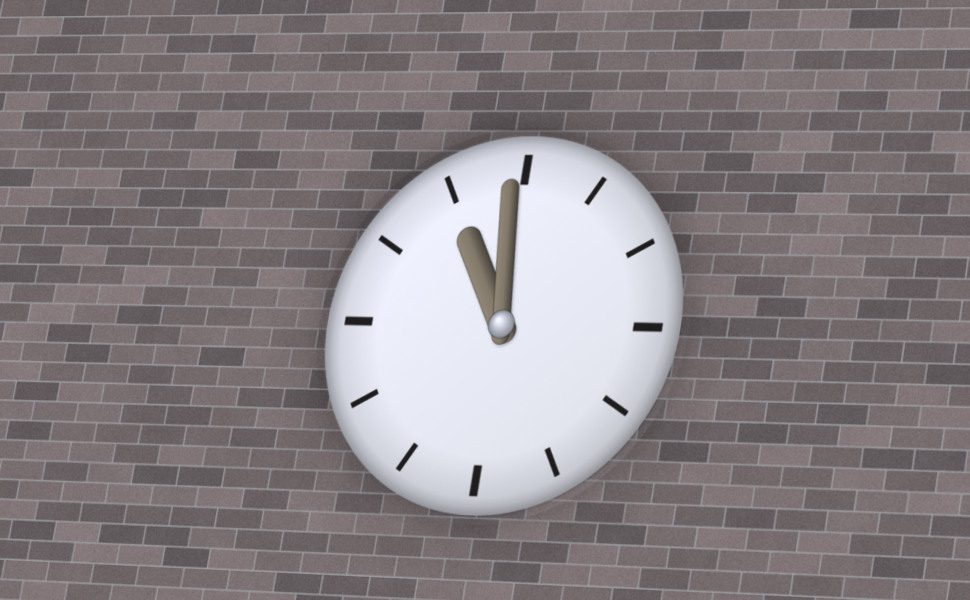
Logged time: 10 h 59 min
